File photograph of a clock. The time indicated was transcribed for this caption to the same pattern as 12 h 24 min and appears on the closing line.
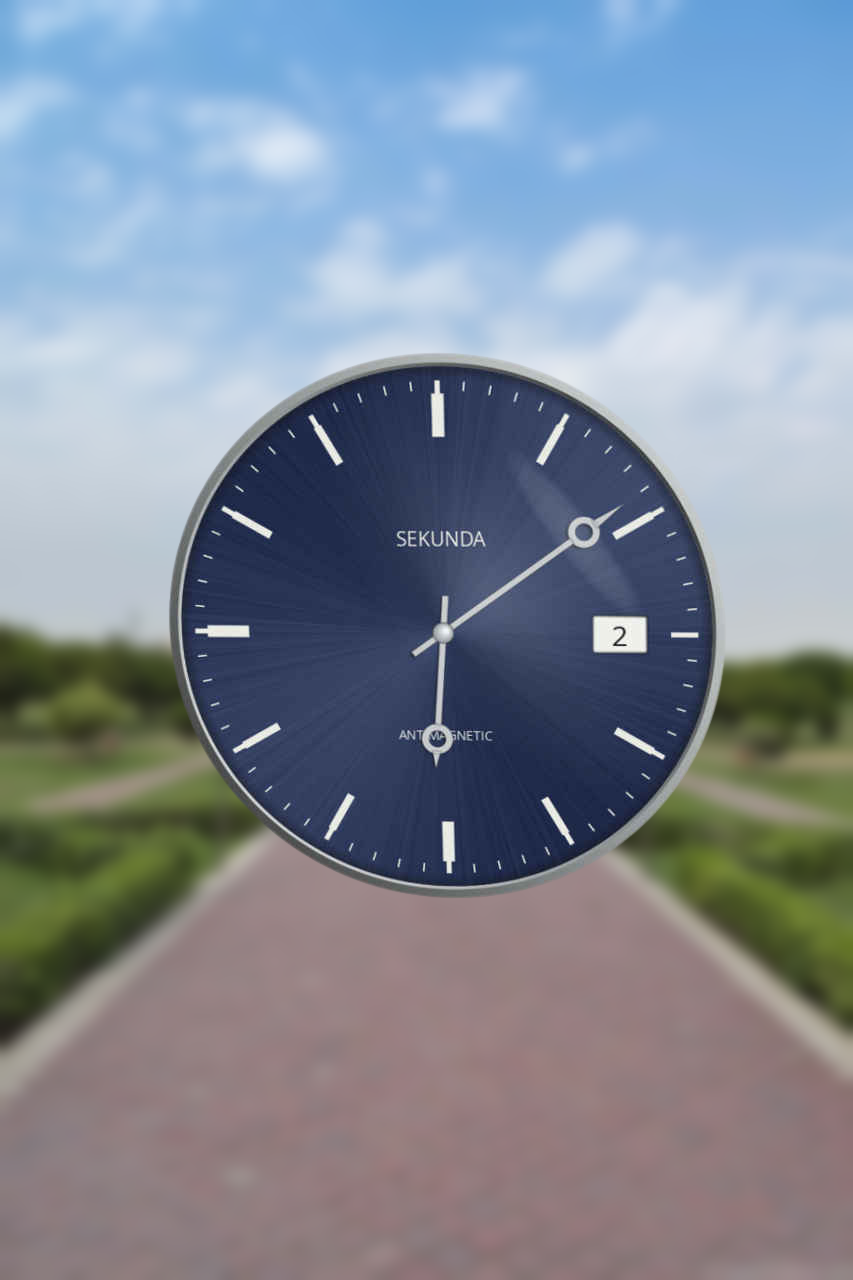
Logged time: 6 h 09 min
